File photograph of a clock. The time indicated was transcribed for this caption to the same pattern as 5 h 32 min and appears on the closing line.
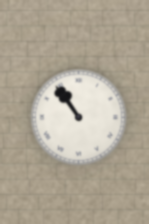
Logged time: 10 h 54 min
